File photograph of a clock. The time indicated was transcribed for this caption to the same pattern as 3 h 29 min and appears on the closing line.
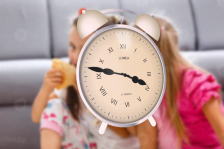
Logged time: 3 h 47 min
